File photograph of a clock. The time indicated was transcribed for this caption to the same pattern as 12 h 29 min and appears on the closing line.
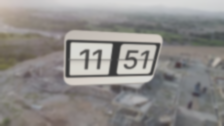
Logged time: 11 h 51 min
